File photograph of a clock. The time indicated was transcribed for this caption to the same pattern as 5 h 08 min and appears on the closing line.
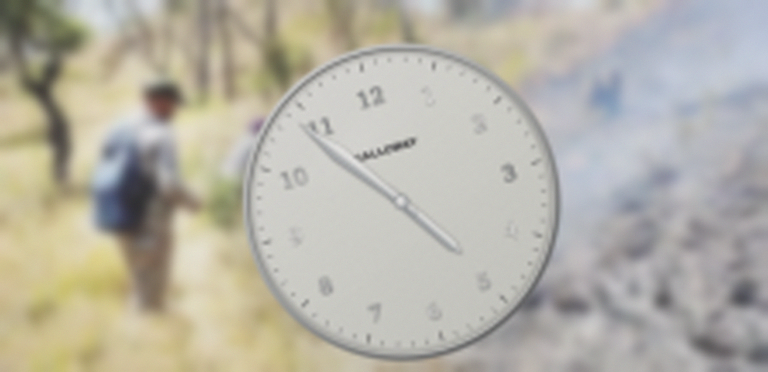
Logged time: 4 h 54 min
